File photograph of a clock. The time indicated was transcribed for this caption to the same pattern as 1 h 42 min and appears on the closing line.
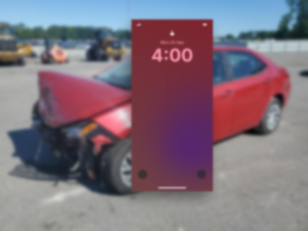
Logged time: 4 h 00 min
